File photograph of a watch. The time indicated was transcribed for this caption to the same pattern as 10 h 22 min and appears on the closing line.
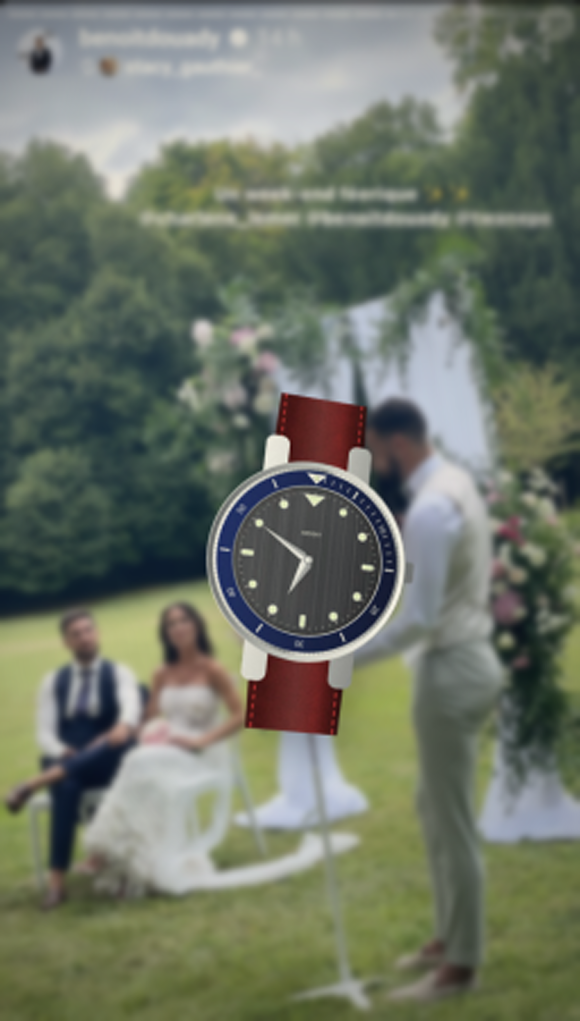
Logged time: 6 h 50 min
